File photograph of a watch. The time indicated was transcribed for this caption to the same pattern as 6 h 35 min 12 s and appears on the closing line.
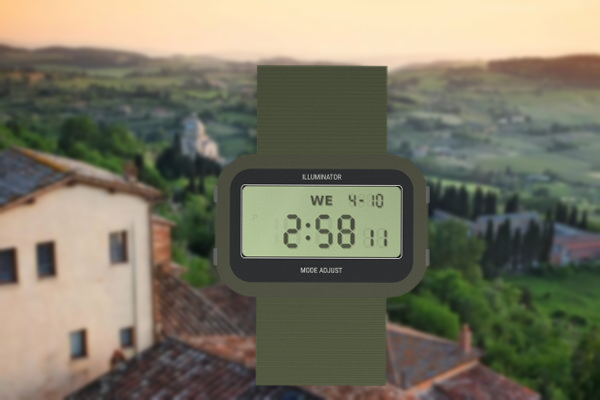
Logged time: 2 h 58 min 11 s
